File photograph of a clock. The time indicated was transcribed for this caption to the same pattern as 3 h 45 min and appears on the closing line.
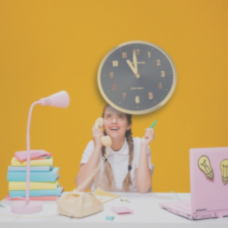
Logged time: 10 h 59 min
